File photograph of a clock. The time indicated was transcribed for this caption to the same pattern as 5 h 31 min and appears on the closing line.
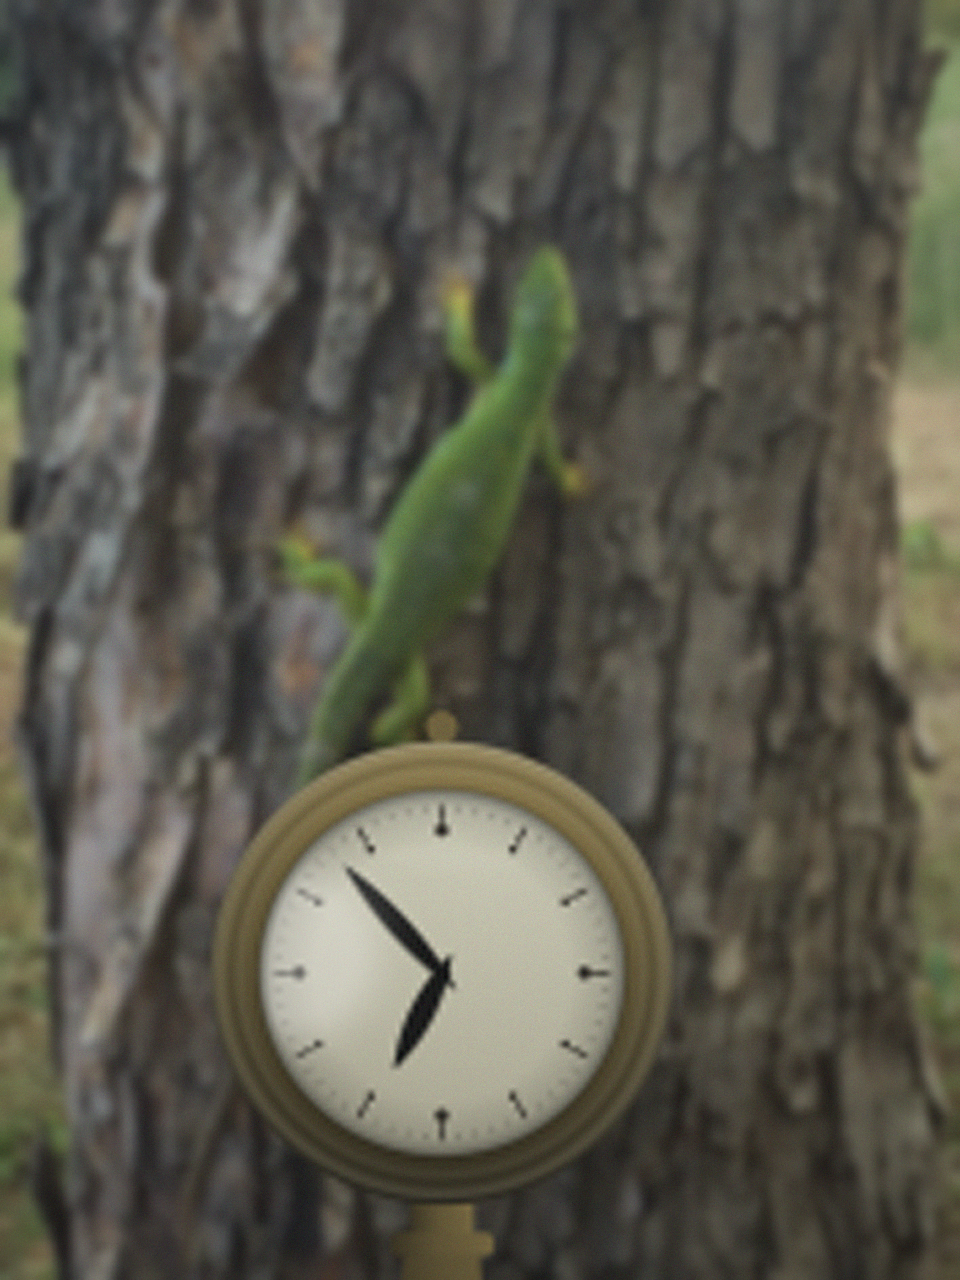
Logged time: 6 h 53 min
